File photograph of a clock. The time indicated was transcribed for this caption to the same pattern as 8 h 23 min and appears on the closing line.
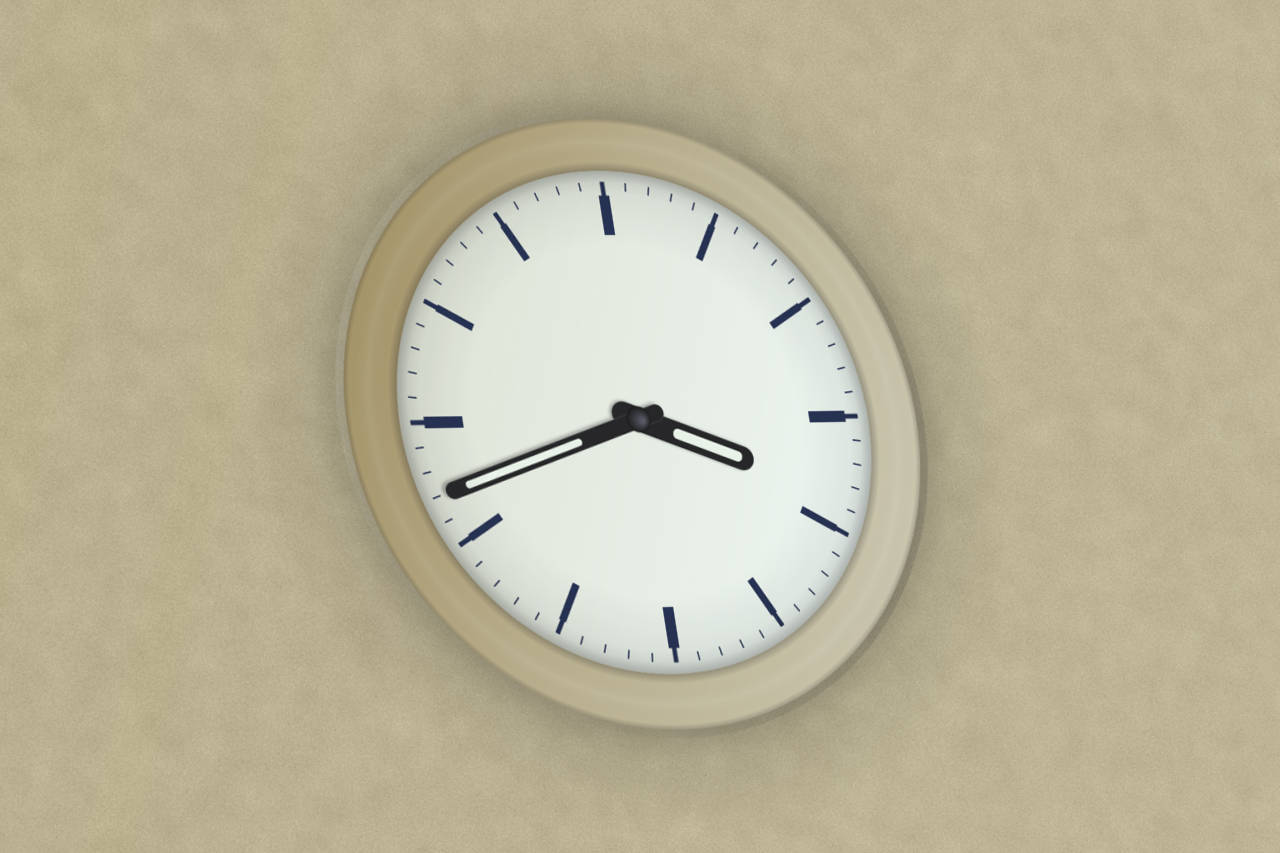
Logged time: 3 h 42 min
